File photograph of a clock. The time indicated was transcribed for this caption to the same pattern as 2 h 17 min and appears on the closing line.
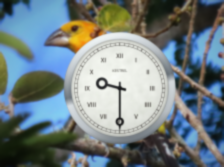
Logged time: 9 h 30 min
